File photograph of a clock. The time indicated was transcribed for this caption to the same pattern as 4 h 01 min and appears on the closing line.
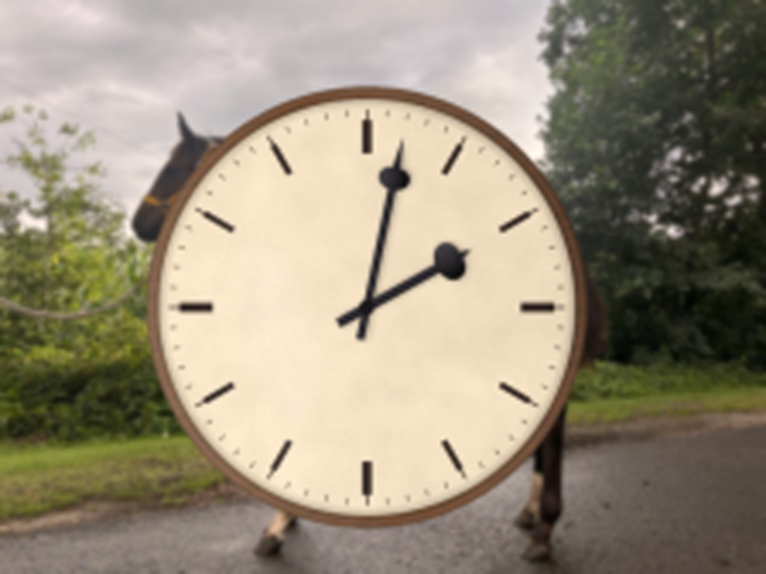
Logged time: 2 h 02 min
